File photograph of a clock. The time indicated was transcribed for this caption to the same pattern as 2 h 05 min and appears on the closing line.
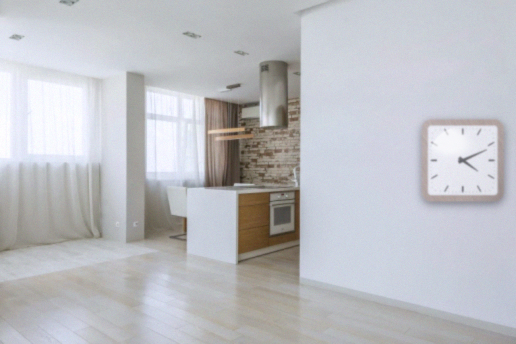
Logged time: 4 h 11 min
